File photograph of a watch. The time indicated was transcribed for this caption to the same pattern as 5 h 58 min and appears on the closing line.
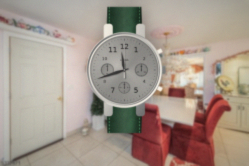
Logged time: 11 h 42 min
